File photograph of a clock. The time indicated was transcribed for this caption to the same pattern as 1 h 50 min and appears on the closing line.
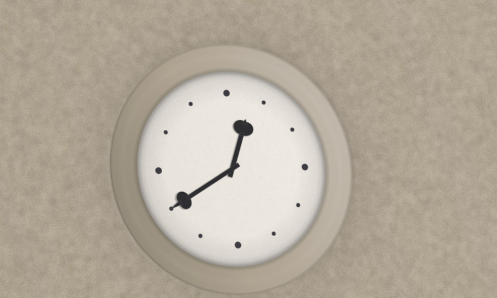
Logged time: 12 h 40 min
